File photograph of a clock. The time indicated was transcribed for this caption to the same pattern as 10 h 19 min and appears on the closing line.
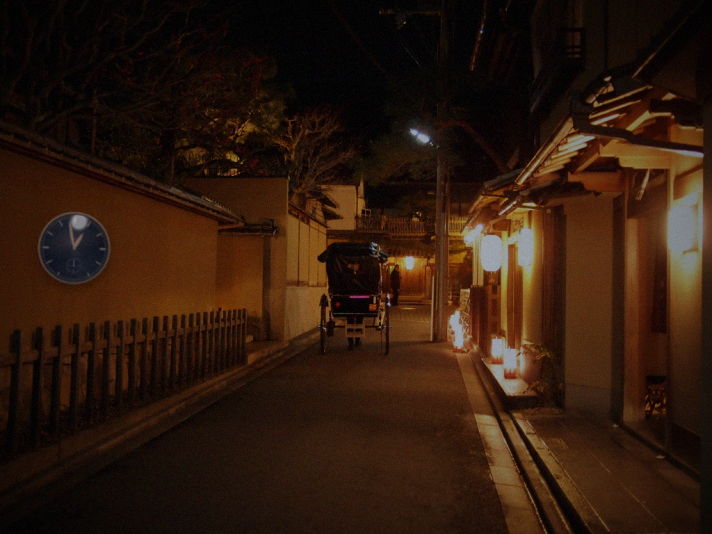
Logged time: 12 h 58 min
